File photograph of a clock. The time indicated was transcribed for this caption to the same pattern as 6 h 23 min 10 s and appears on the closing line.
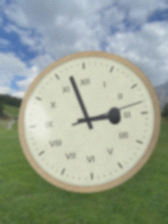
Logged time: 2 h 57 min 13 s
